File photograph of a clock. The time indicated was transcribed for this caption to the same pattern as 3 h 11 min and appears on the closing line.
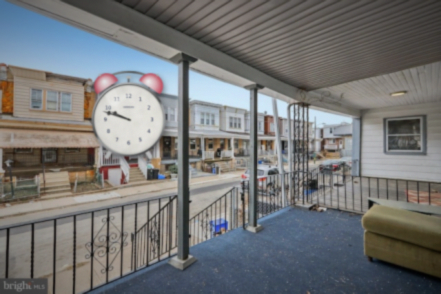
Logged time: 9 h 48 min
